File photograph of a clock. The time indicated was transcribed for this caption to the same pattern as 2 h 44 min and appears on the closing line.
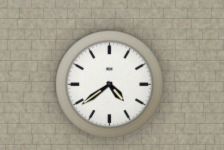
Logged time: 4 h 39 min
